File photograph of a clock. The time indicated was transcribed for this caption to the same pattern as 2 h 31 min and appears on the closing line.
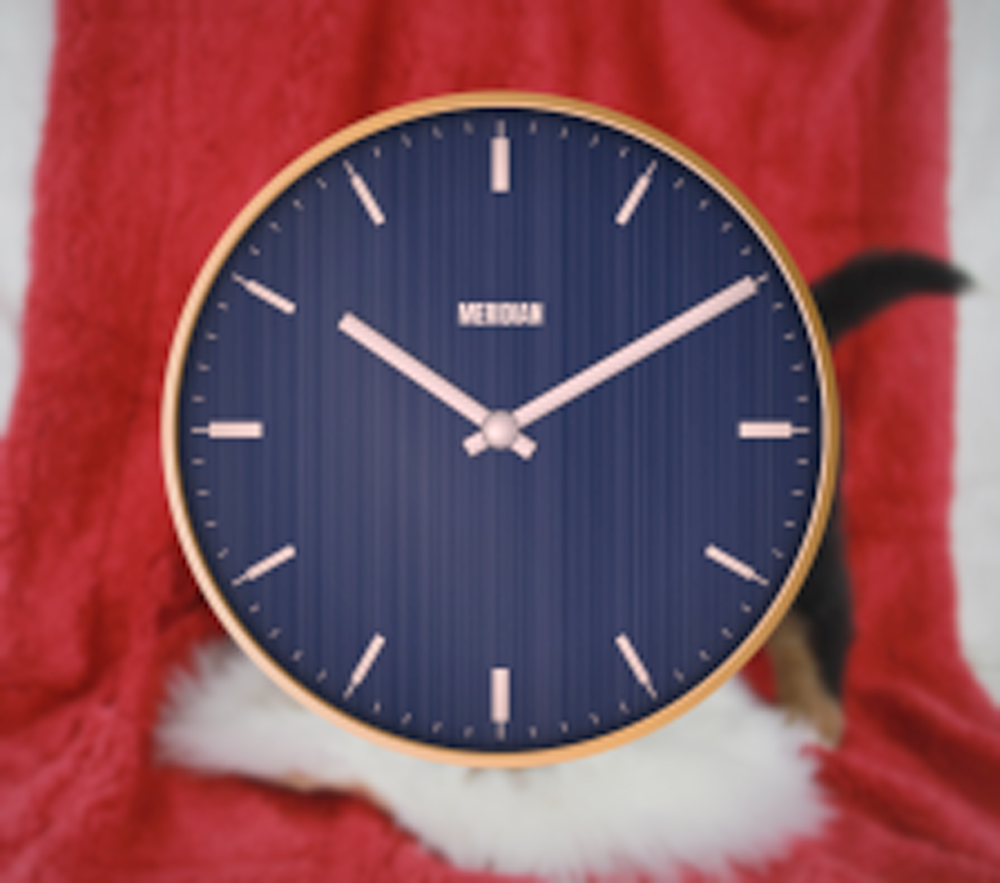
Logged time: 10 h 10 min
